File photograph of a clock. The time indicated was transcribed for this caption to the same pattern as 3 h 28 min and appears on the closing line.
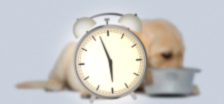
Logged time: 5 h 57 min
